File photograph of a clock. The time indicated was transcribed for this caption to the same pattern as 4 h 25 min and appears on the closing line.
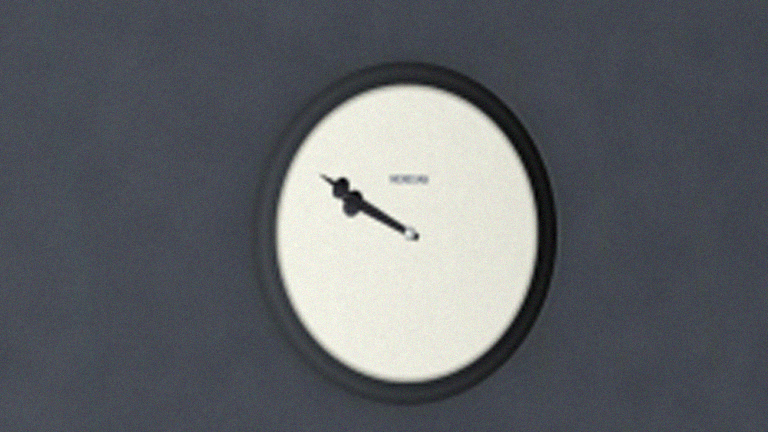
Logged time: 9 h 50 min
